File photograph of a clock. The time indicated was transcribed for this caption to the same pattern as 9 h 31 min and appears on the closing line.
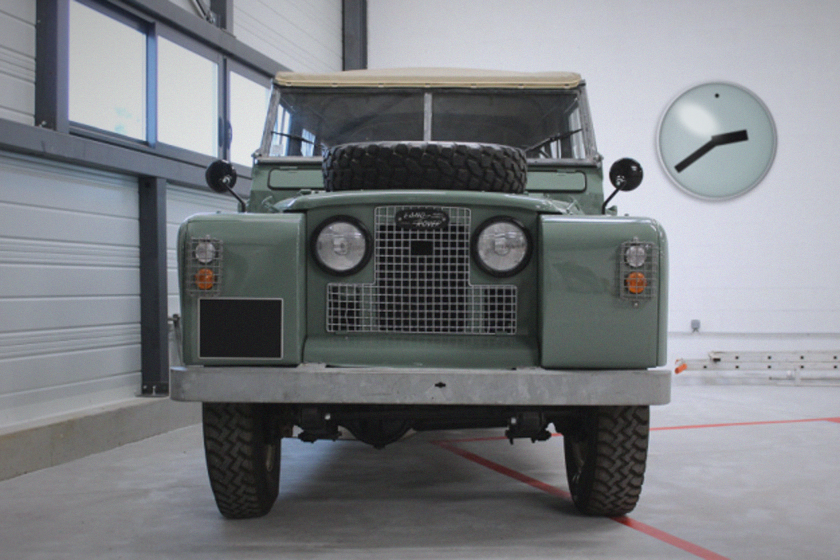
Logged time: 2 h 39 min
